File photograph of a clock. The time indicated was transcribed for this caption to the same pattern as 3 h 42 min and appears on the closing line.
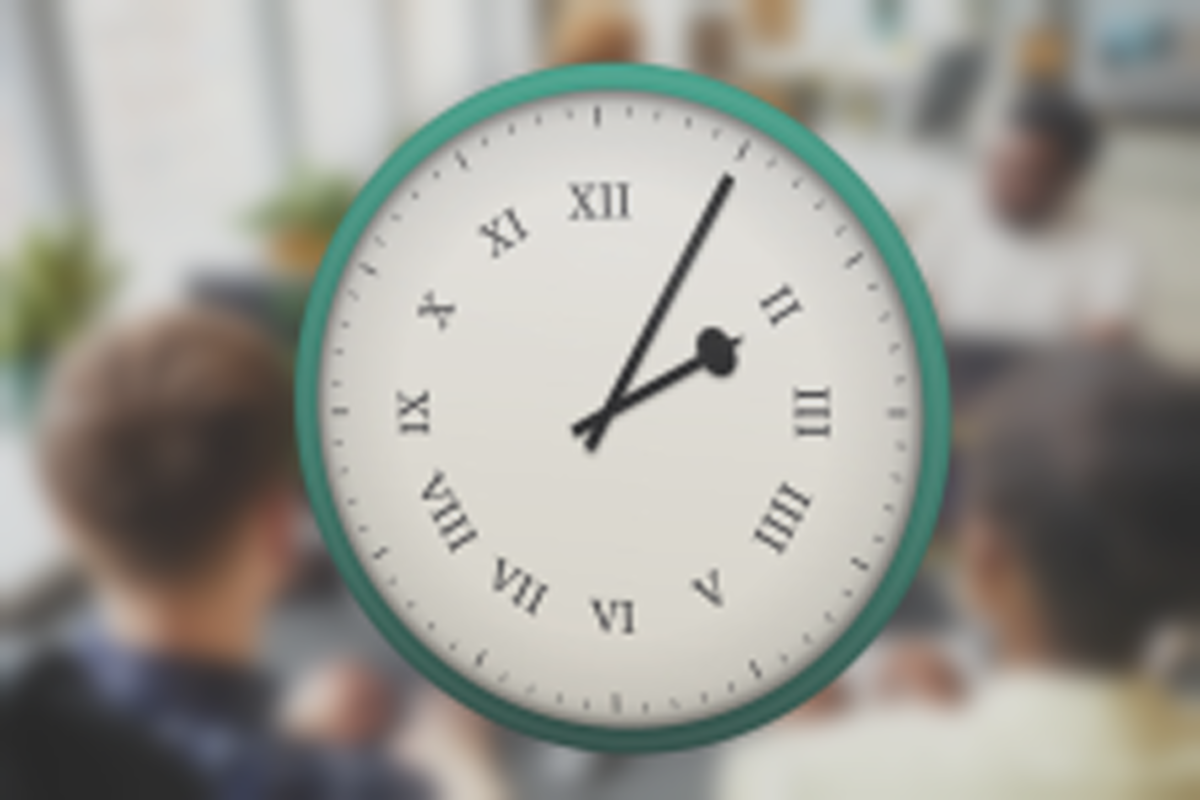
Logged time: 2 h 05 min
